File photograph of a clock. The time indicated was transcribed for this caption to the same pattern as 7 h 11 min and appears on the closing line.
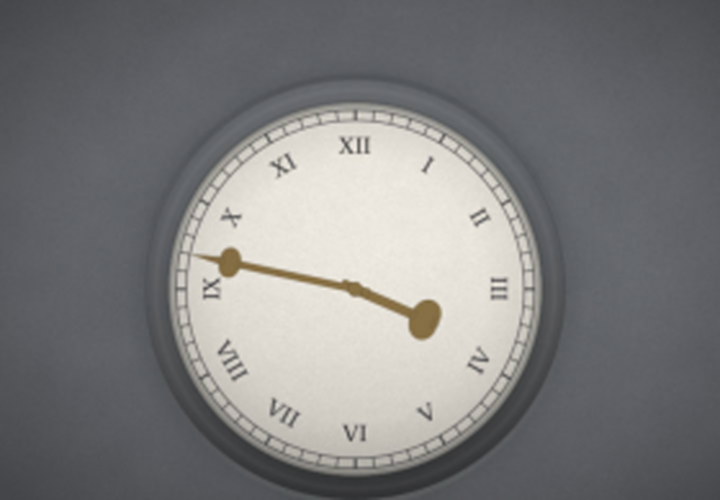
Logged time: 3 h 47 min
